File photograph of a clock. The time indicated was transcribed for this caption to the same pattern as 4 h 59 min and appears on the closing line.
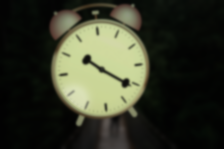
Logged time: 10 h 21 min
